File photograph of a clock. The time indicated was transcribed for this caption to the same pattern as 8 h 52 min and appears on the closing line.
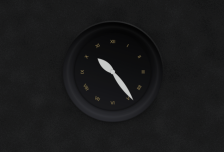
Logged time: 10 h 24 min
